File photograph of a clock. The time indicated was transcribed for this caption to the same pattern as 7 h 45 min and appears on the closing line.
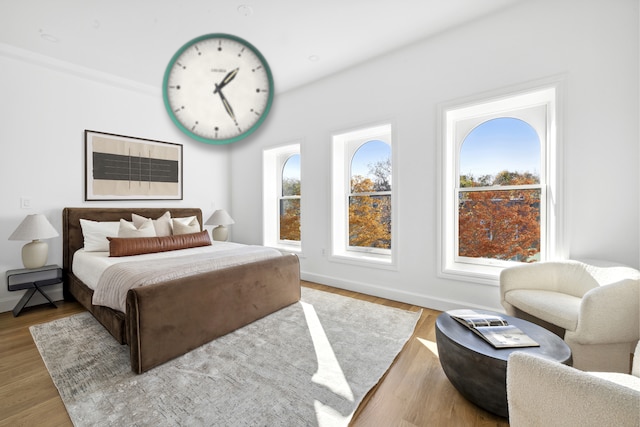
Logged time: 1 h 25 min
